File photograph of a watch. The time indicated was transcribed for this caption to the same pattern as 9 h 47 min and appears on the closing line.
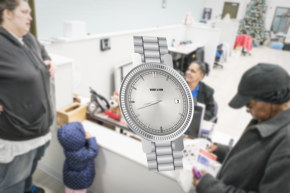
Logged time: 8 h 42 min
